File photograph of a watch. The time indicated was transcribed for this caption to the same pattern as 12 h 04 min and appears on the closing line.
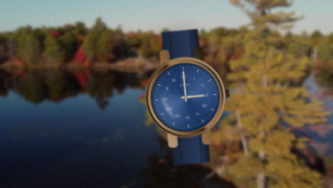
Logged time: 3 h 00 min
